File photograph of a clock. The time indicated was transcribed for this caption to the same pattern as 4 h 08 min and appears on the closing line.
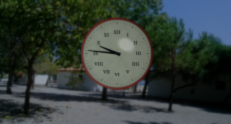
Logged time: 9 h 46 min
